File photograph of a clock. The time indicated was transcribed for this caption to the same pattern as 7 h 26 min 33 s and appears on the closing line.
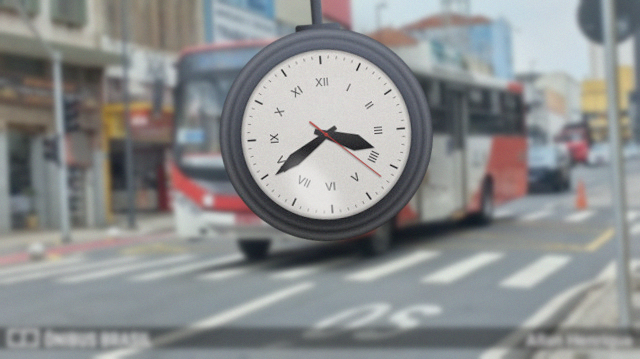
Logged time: 3 h 39 min 22 s
